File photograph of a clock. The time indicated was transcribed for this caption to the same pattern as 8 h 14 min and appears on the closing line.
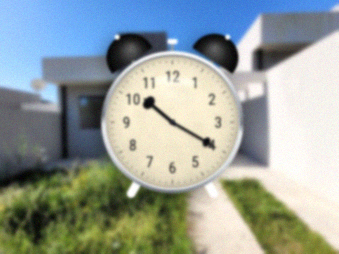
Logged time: 10 h 20 min
